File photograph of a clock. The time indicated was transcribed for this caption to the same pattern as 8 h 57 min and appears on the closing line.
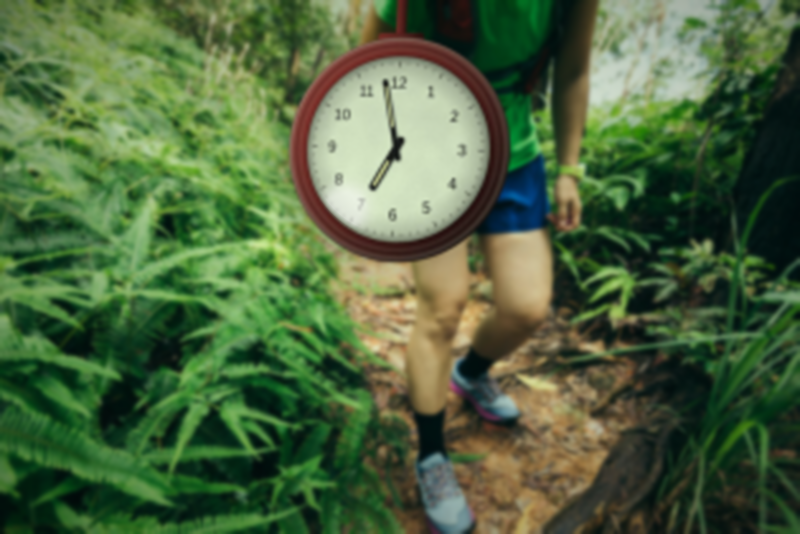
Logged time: 6 h 58 min
